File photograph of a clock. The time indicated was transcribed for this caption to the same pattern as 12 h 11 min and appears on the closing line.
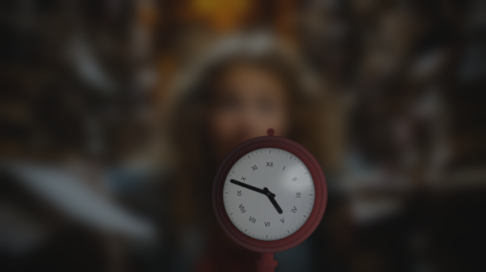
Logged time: 4 h 48 min
